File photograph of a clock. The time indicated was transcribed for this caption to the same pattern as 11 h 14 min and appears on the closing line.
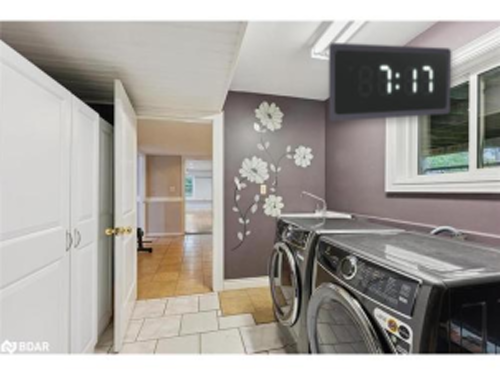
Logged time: 7 h 17 min
